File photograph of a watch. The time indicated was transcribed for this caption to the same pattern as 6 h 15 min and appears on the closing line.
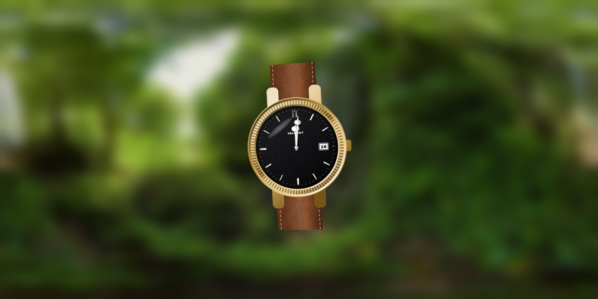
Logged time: 12 h 01 min
